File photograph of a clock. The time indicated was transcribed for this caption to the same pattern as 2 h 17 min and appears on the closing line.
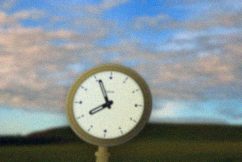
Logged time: 7 h 56 min
